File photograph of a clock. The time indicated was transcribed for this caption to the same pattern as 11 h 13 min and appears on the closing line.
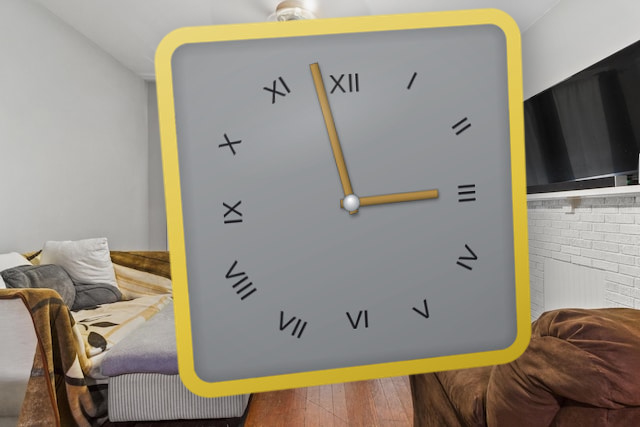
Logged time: 2 h 58 min
